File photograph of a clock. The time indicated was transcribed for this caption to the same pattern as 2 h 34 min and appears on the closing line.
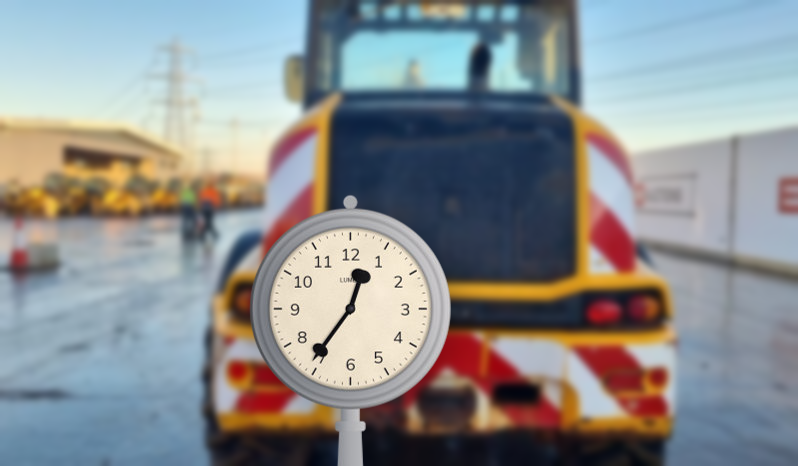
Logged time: 12 h 36 min
